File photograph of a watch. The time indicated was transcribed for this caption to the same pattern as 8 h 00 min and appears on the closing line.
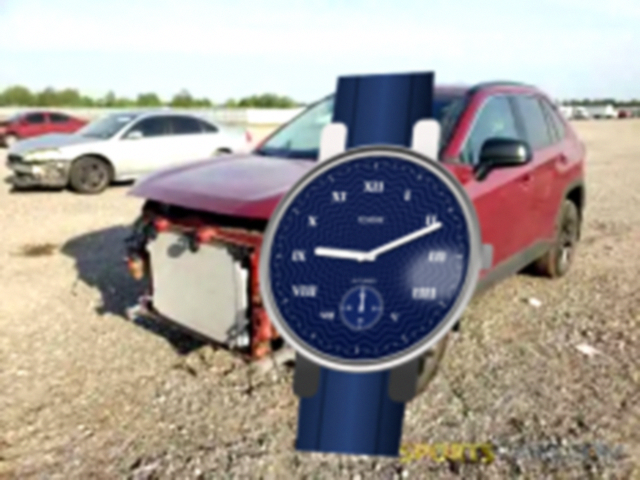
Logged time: 9 h 11 min
